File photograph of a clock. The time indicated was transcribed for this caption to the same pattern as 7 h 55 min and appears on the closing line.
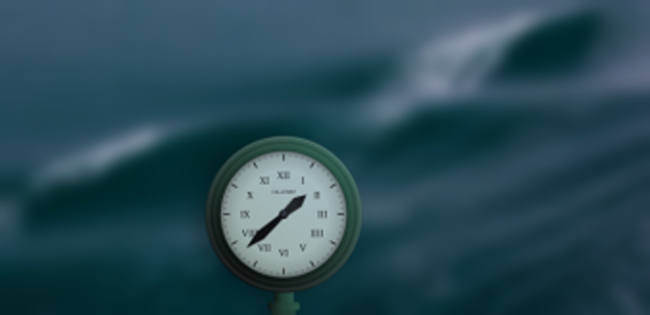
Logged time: 1 h 38 min
